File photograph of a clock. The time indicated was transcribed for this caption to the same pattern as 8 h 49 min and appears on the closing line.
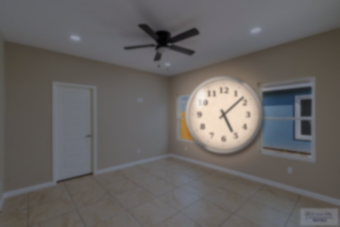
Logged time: 5 h 08 min
